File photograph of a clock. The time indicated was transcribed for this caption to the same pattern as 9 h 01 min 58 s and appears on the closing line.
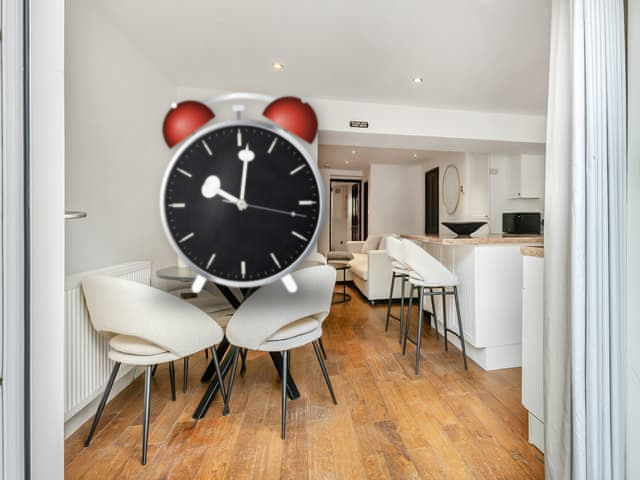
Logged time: 10 h 01 min 17 s
